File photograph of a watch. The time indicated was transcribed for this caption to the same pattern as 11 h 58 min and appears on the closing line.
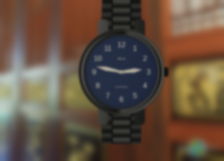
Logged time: 2 h 47 min
